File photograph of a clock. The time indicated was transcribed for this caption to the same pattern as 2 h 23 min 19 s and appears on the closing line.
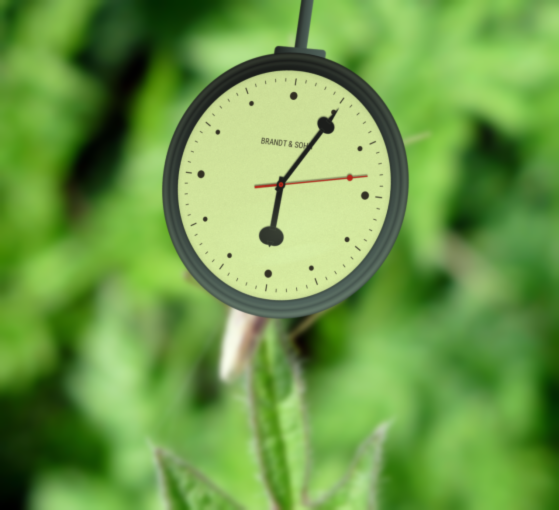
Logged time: 6 h 05 min 13 s
